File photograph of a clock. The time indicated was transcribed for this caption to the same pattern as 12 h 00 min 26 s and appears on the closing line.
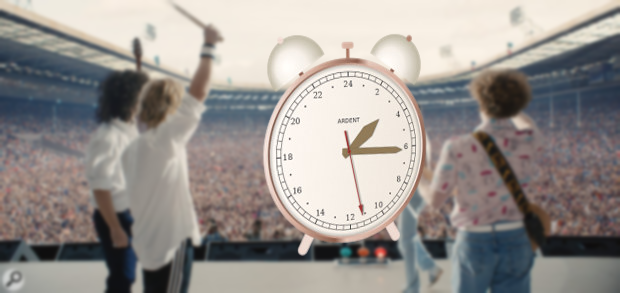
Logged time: 3 h 15 min 28 s
